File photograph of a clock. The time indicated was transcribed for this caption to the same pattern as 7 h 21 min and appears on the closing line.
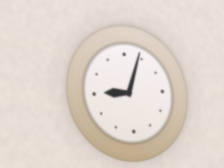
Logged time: 9 h 04 min
